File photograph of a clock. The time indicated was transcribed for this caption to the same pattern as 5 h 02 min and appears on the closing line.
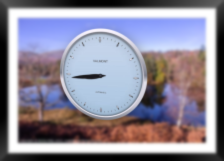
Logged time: 8 h 44 min
